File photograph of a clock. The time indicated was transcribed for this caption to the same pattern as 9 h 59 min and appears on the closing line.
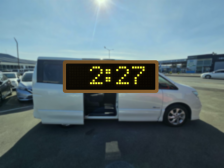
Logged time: 2 h 27 min
